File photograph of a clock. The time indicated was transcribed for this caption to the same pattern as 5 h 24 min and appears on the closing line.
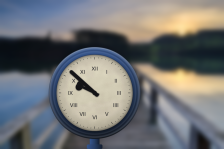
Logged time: 9 h 52 min
